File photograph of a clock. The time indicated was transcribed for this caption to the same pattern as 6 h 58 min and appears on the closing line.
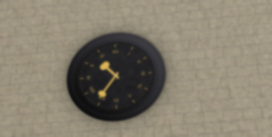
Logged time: 10 h 36 min
